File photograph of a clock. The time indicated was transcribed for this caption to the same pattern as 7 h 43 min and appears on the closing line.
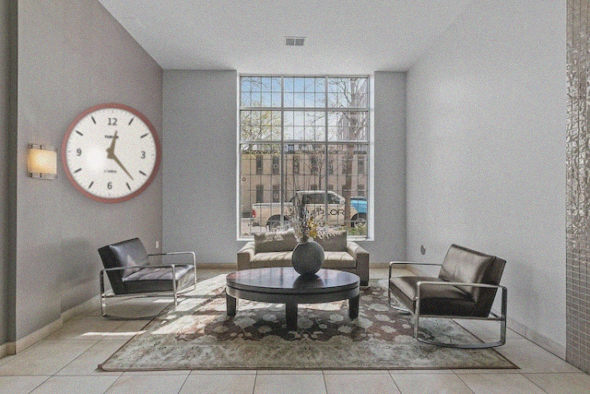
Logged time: 12 h 23 min
